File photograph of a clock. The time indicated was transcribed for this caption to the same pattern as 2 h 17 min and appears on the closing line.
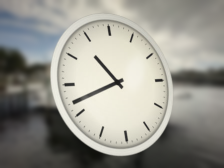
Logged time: 10 h 42 min
